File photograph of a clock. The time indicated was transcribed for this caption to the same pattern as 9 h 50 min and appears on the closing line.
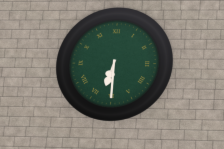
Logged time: 6 h 30 min
